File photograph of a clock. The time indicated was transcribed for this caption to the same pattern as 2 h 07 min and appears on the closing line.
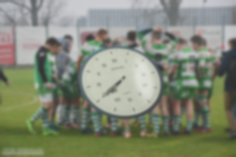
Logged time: 7 h 40 min
